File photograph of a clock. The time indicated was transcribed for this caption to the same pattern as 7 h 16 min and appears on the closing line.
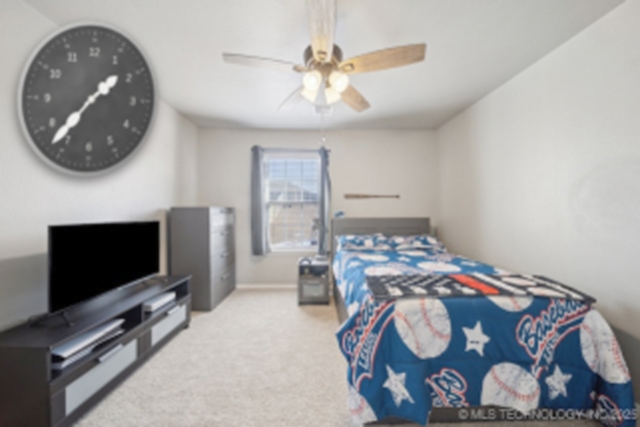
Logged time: 1 h 37 min
